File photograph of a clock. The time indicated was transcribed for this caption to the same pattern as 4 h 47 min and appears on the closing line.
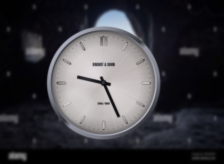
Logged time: 9 h 26 min
